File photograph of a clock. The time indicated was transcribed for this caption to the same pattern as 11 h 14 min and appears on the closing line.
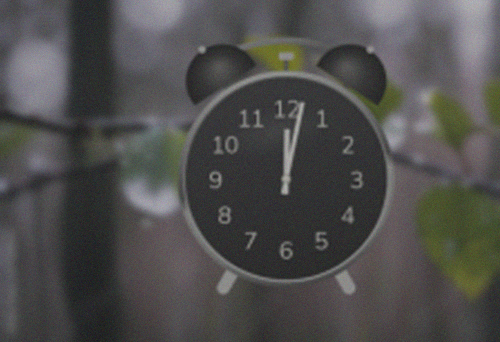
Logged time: 12 h 02 min
